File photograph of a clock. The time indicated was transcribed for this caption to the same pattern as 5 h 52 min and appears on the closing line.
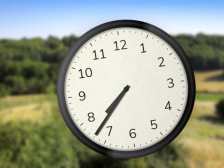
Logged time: 7 h 37 min
